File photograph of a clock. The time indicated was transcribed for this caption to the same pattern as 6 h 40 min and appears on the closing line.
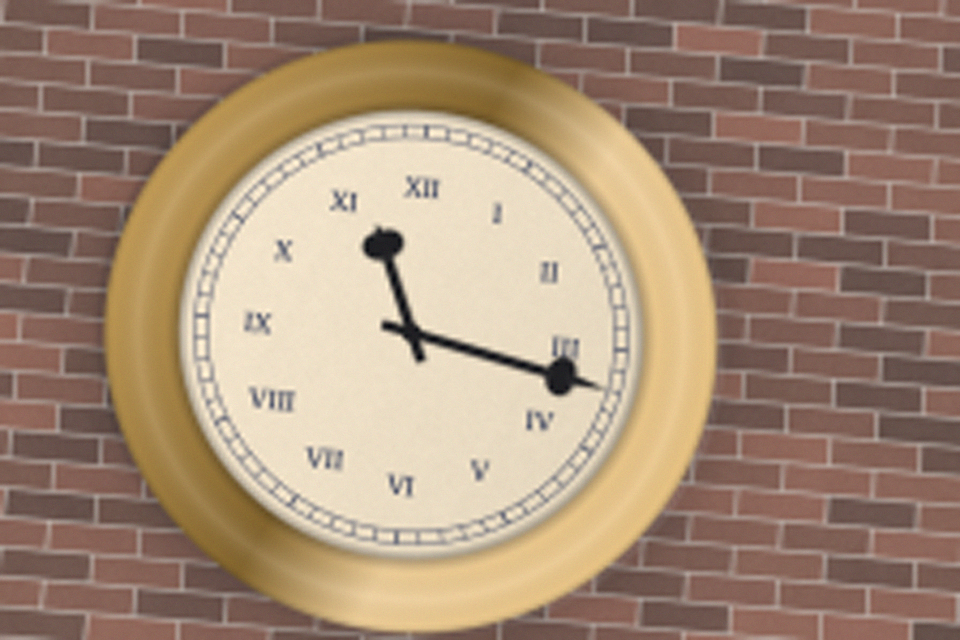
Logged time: 11 h 17 min
